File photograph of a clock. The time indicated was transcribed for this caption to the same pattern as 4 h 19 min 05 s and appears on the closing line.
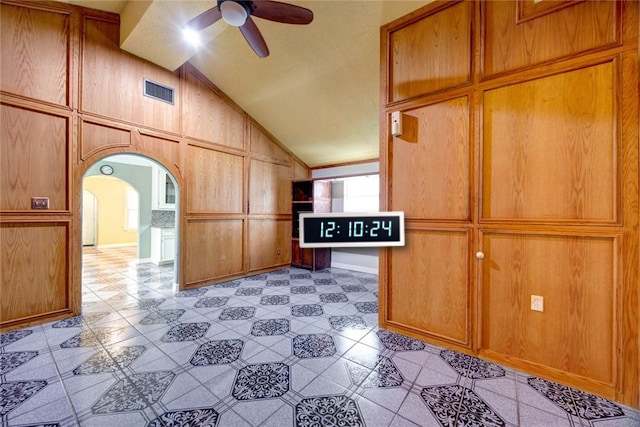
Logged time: 12 h 10 min 24 s
